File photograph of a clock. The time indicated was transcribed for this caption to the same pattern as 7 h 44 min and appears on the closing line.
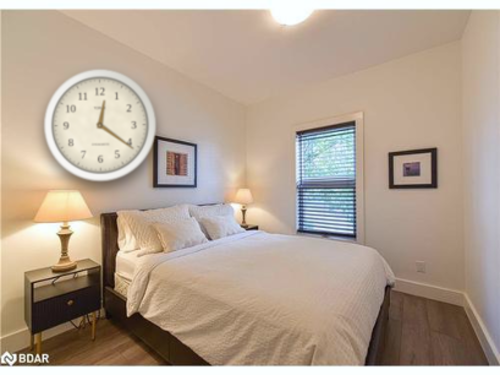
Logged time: 12 h 21 min
